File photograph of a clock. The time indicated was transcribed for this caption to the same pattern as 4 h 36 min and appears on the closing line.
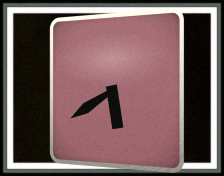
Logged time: 5 h 40 min
